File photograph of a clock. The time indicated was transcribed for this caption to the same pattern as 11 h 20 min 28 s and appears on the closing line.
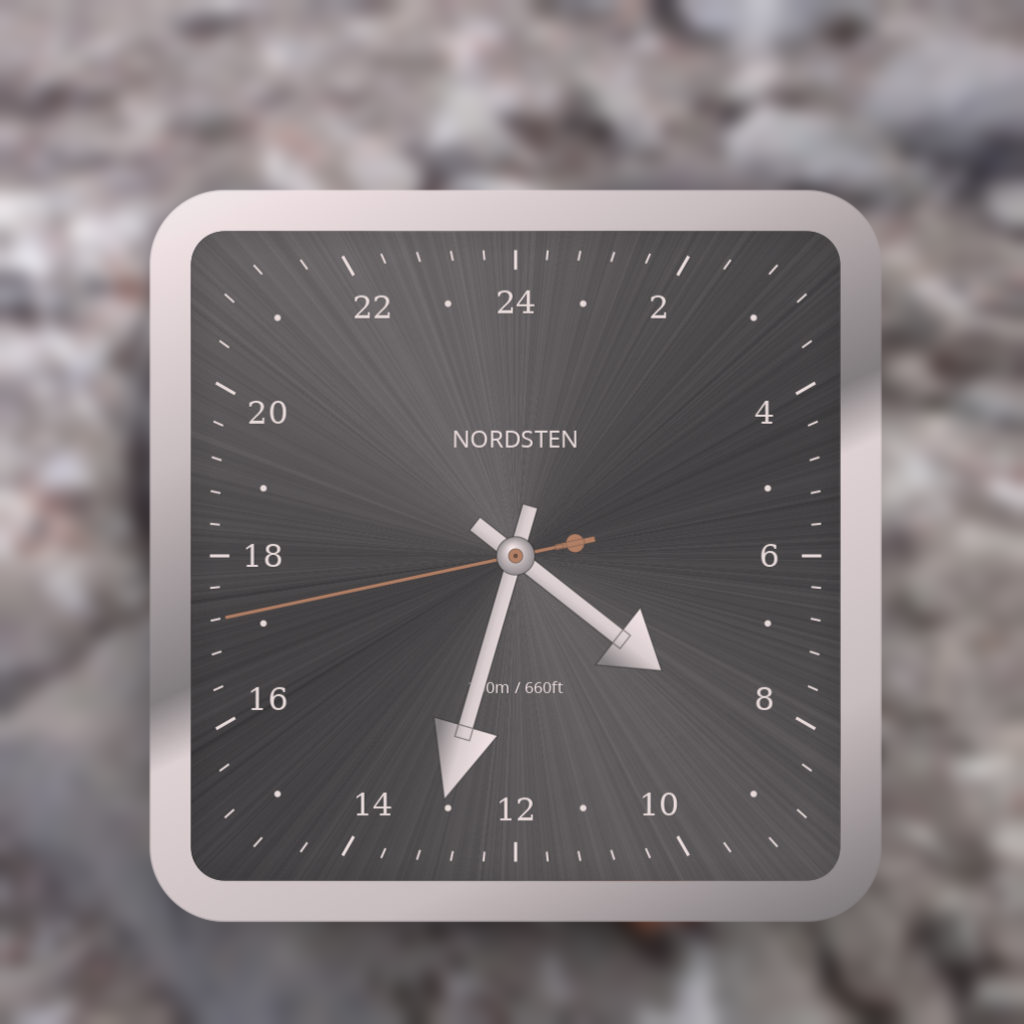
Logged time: 8 h 32 min 43 s
